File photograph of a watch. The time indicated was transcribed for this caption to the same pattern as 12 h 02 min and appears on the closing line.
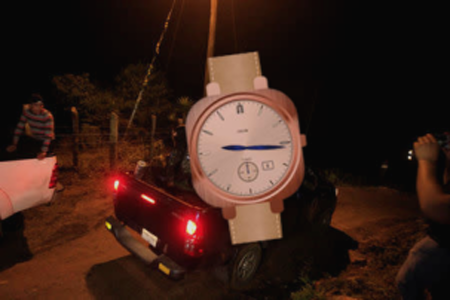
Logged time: 9 h 16 min
